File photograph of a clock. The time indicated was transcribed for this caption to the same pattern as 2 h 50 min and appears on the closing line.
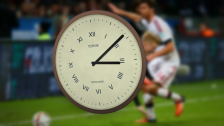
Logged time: 3 h 09 min
